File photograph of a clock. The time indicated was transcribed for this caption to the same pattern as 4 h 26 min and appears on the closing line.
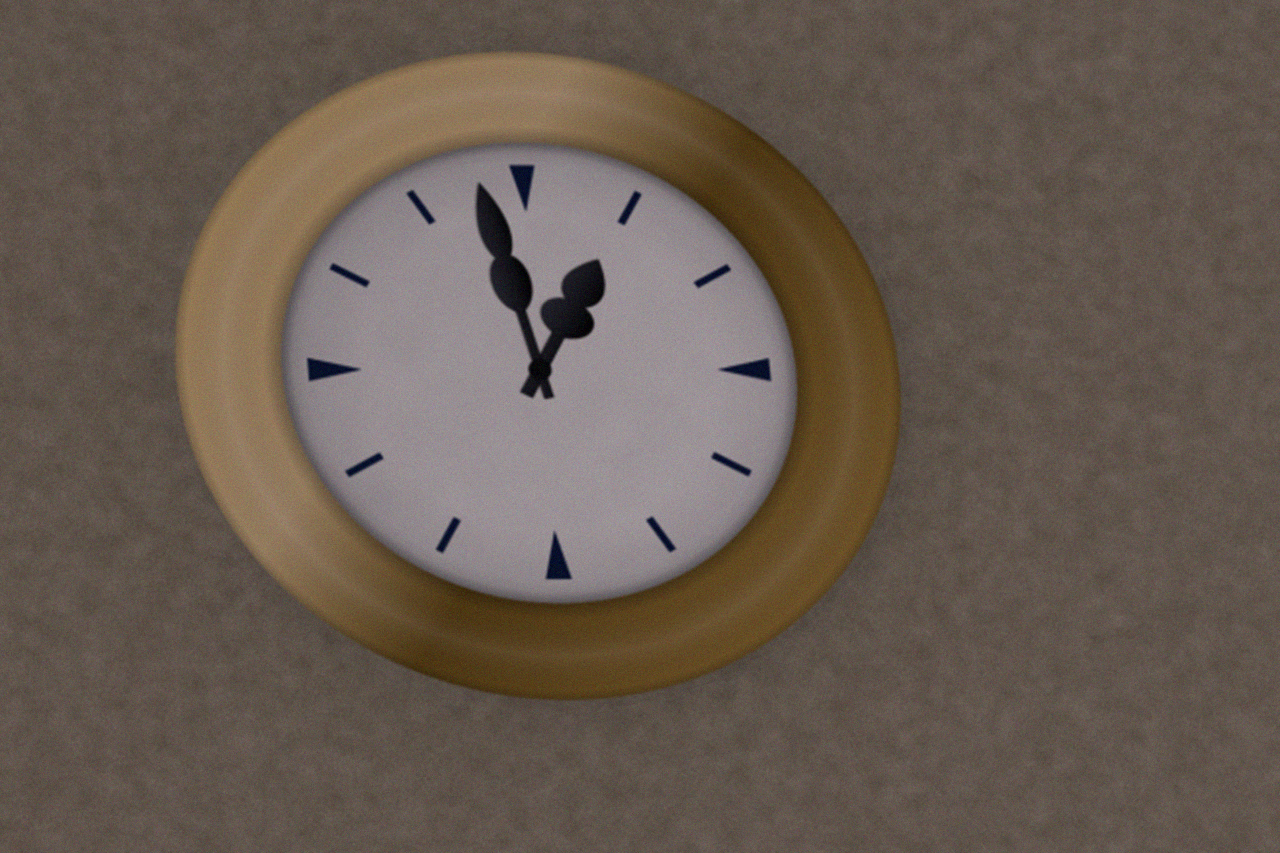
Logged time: 12 h 58 min
